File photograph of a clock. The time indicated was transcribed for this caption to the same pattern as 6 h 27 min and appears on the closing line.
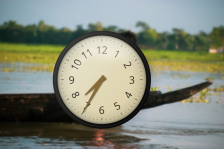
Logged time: 7 h 35 min
